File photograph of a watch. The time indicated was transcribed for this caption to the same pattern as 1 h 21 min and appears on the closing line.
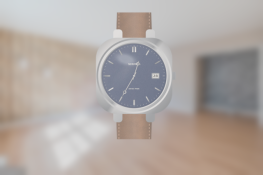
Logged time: 12 h 35 min
